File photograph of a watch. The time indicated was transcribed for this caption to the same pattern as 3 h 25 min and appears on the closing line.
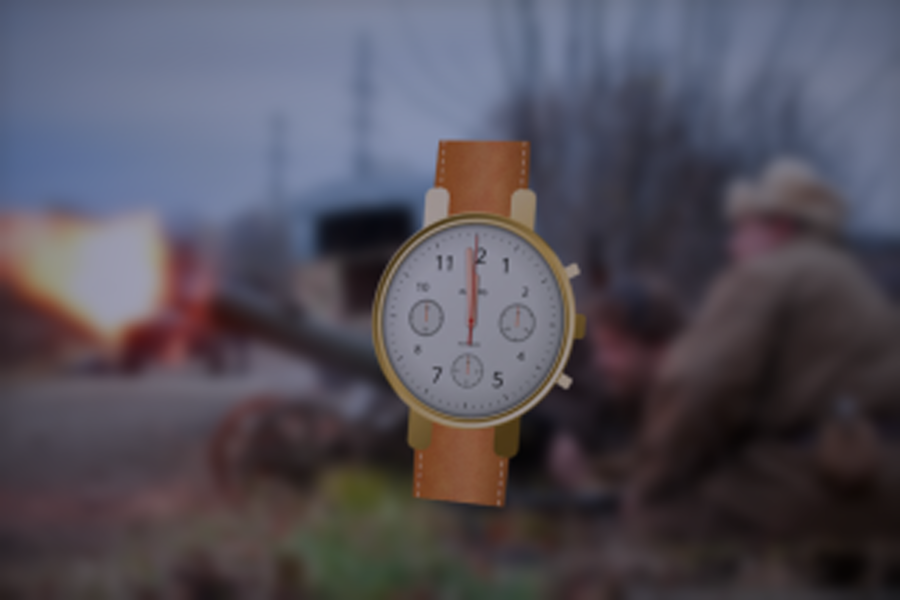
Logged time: 11 h 59 min
